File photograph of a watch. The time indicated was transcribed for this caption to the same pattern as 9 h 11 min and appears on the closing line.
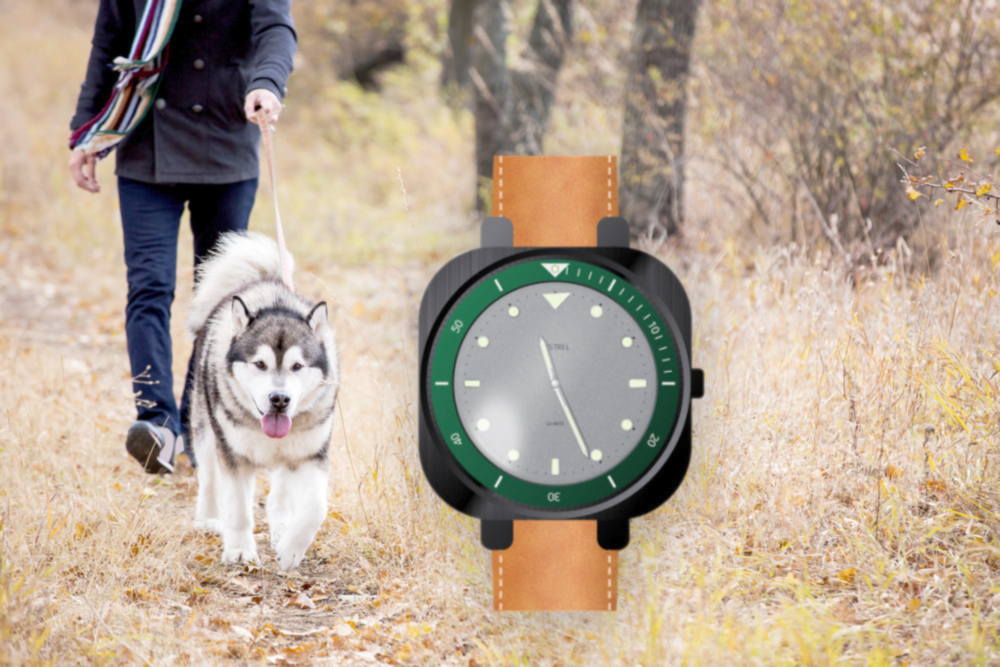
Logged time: 11 h 26 min
